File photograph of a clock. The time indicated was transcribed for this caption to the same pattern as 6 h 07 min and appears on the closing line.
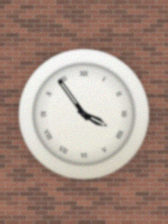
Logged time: 3 h 54 min
